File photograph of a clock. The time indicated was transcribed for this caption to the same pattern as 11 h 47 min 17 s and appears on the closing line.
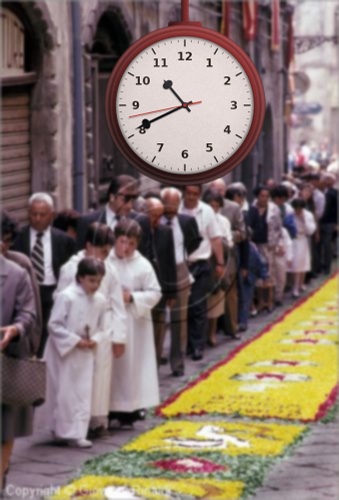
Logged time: 10 h 40 min 43 s
